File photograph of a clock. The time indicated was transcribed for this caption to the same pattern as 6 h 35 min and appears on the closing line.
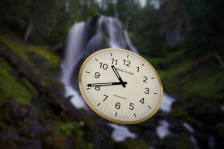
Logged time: 10 h 41 min
